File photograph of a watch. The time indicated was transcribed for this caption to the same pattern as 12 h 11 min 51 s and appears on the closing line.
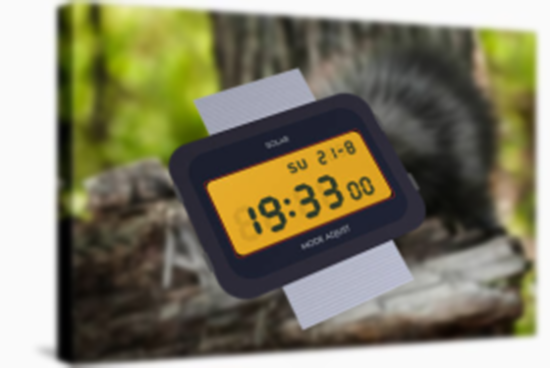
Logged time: 19 h 33 min 00 s
